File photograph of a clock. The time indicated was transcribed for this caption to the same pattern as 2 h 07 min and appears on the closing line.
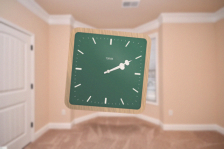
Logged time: 2 h 10 min
